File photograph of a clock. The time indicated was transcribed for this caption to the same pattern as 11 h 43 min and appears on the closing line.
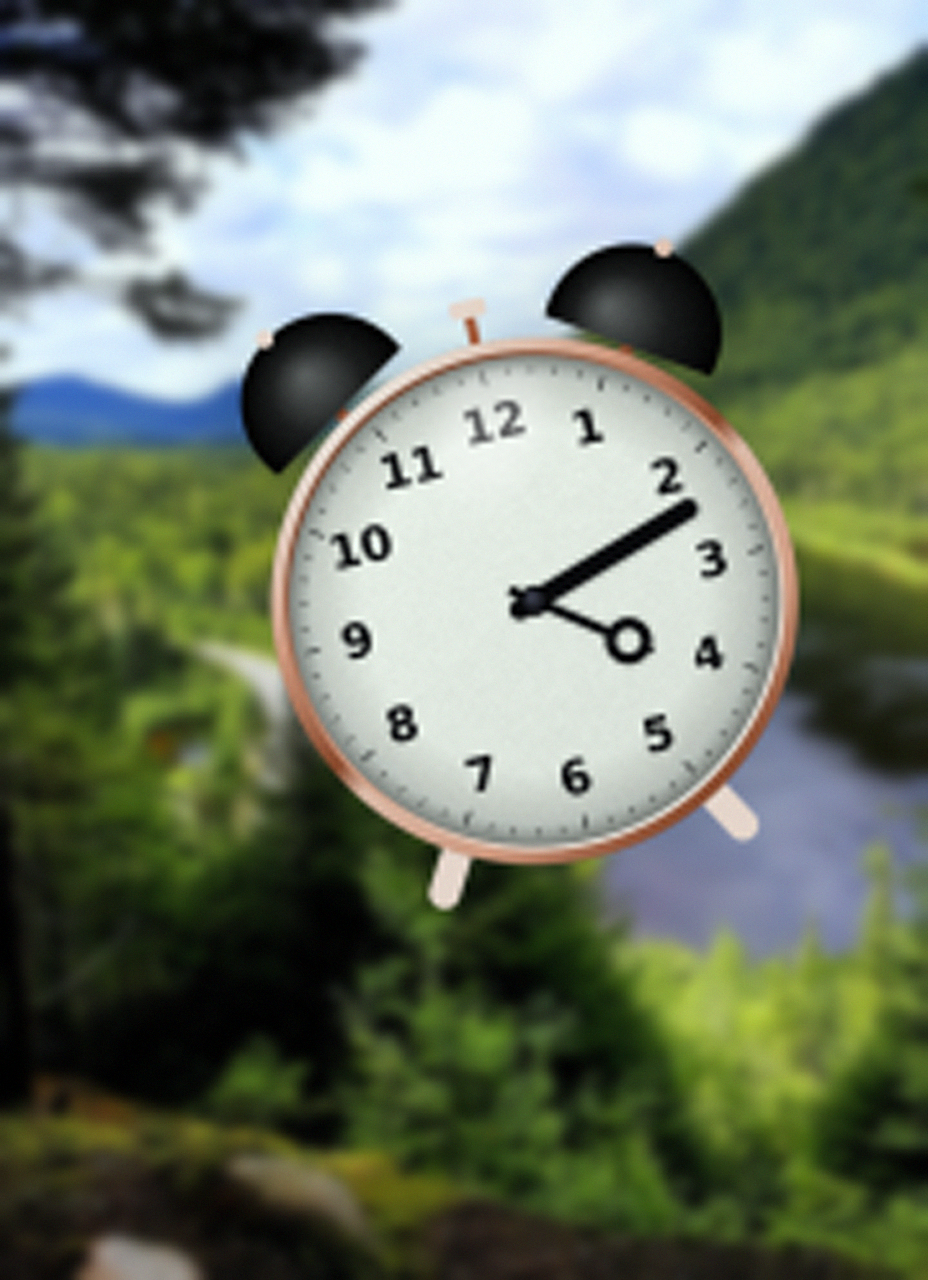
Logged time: 4 h 12 min
